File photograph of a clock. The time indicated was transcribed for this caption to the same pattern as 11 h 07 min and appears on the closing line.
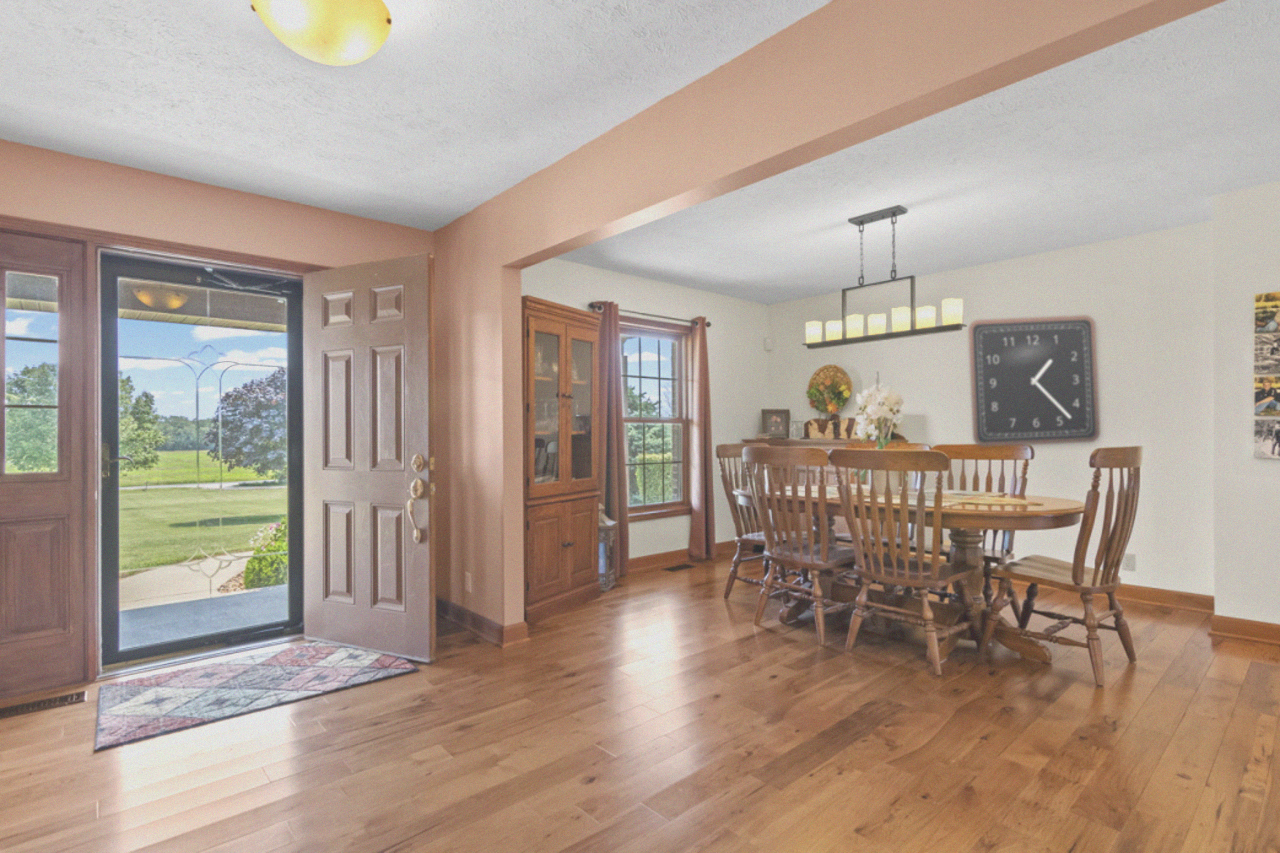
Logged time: 1 h 23 min
